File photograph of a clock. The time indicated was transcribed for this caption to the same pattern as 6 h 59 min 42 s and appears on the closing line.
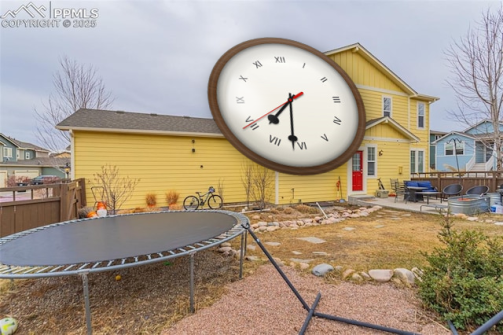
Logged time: 7 h 31 min 40 s
